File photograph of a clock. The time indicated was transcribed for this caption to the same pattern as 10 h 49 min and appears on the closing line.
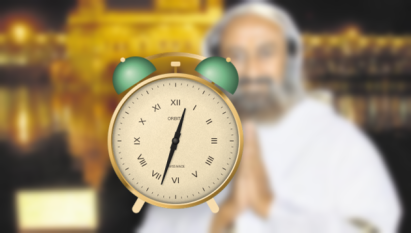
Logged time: 12 h 33 min
